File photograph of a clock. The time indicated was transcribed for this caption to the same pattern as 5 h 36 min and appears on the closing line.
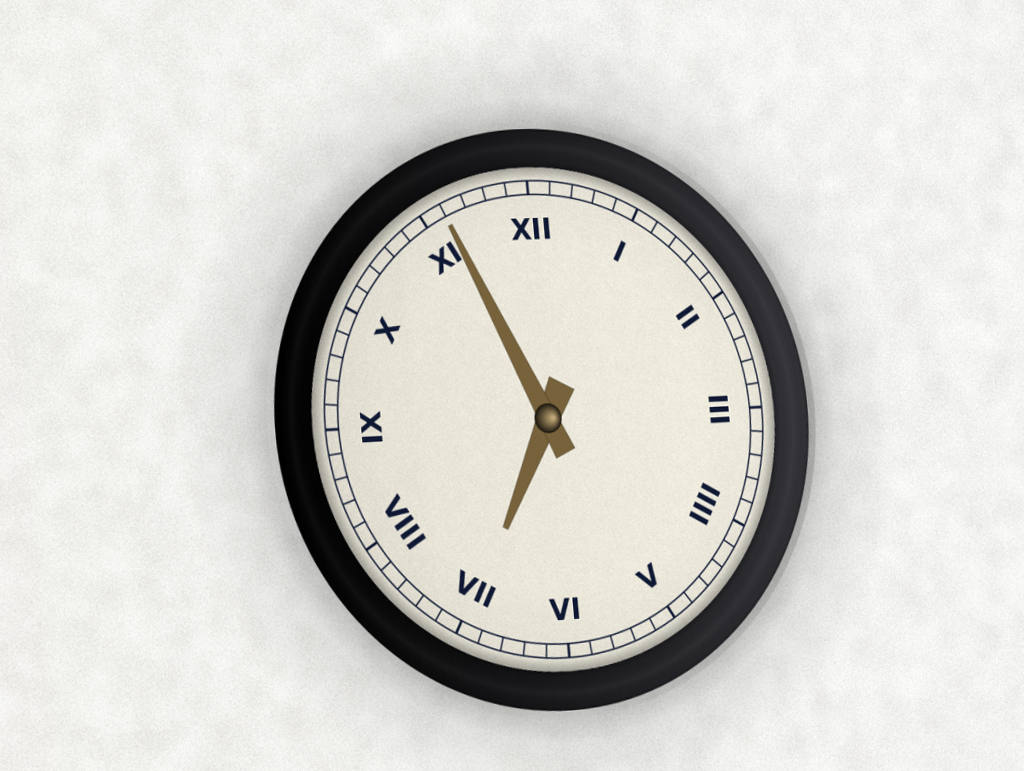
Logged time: 6 h 56 min
